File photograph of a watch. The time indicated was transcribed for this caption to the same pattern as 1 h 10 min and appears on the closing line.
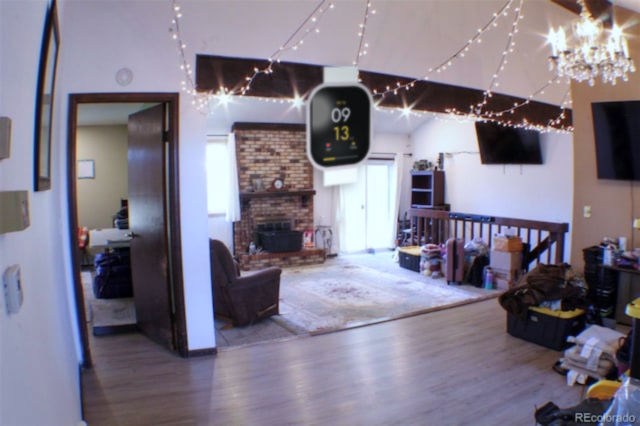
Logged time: 9 h 13 min
